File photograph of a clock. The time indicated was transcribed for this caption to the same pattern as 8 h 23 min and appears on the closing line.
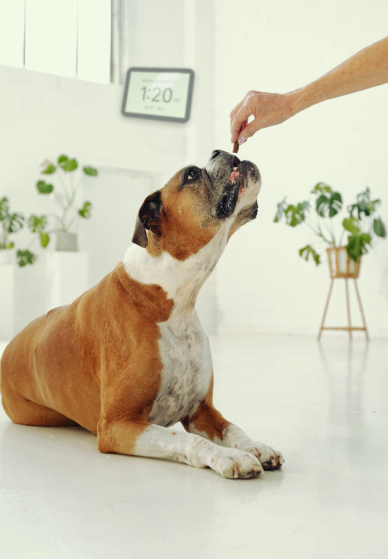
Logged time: 1 h 20 min
